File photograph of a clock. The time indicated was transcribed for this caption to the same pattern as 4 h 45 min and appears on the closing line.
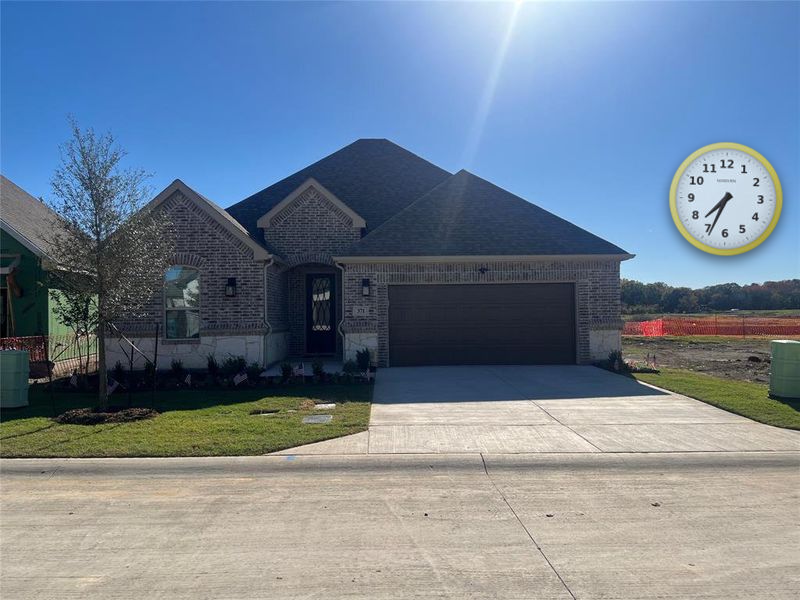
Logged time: 7 h 34 min
